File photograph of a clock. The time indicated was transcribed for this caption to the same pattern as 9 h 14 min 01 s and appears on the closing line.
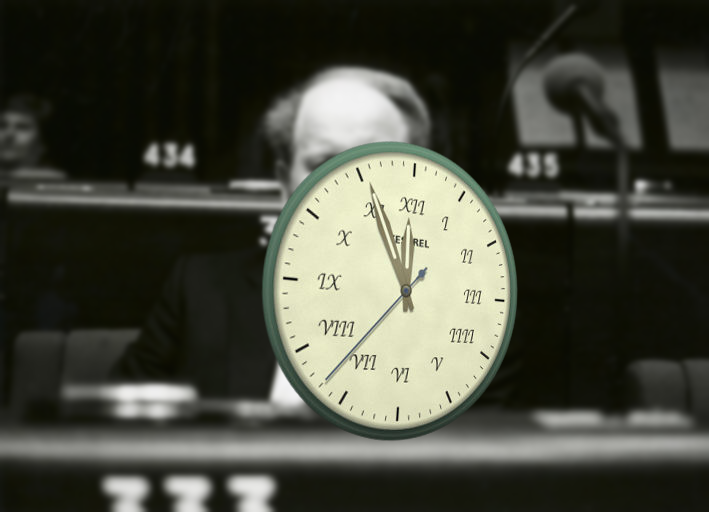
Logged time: 11 h 55 min 37 s
